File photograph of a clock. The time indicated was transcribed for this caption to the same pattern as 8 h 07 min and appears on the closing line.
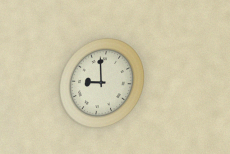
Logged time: 8 h 58 min
